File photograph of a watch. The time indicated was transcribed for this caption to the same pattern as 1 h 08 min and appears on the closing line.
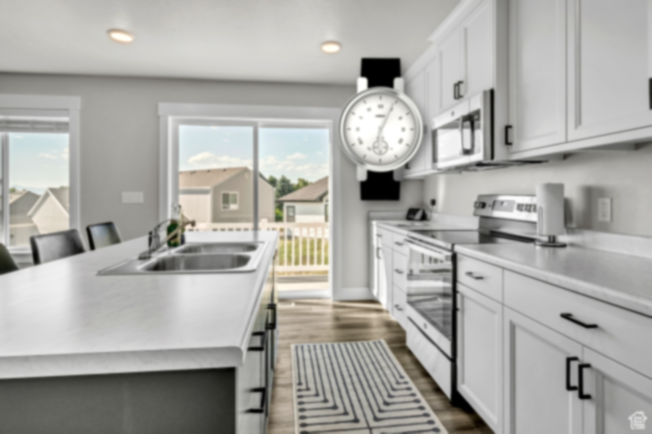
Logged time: 6 h 04 min
